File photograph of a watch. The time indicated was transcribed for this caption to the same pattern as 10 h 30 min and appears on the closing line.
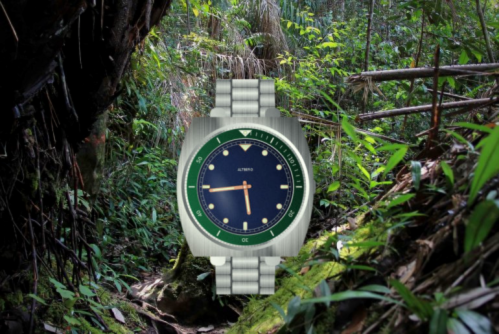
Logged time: 5 h 44 min
